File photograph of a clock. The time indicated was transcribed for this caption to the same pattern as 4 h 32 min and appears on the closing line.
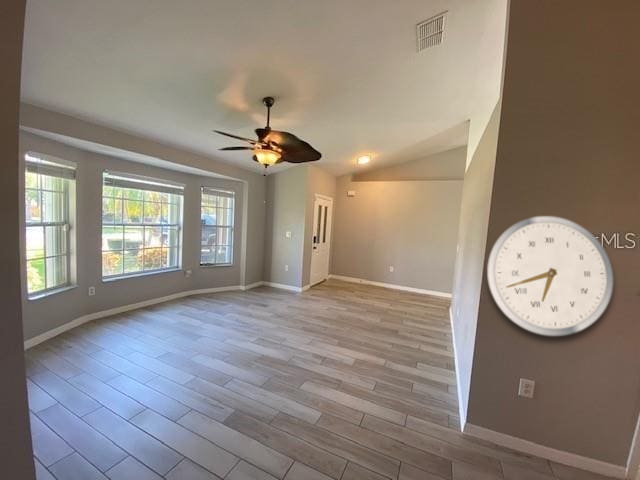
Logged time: 6 h 42 min
